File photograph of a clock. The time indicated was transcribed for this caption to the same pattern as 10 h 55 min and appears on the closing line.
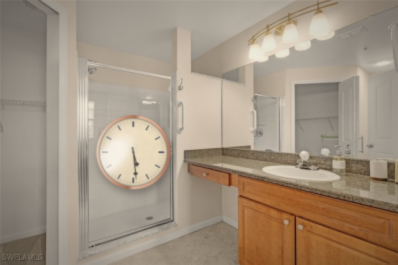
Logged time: 5 h 29 min
